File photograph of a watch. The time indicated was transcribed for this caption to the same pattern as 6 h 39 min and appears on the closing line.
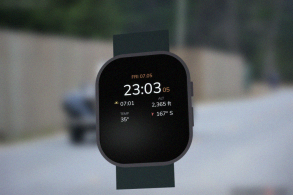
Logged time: 23 h 03 min
